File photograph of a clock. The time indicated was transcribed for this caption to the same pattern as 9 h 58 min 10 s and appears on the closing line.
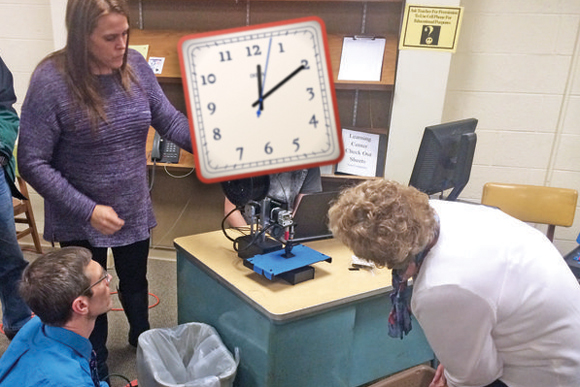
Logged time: 12 h 10 min 03 s
